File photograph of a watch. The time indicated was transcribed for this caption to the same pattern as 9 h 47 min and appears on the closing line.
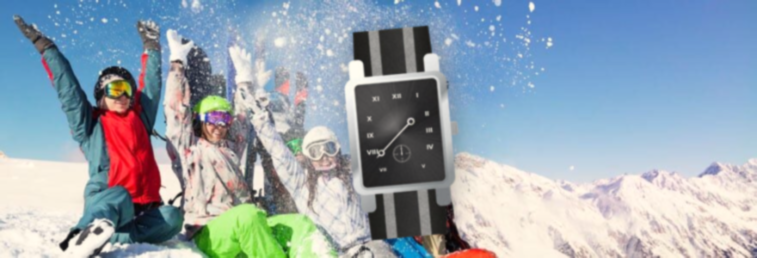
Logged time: 1 h 38 min
